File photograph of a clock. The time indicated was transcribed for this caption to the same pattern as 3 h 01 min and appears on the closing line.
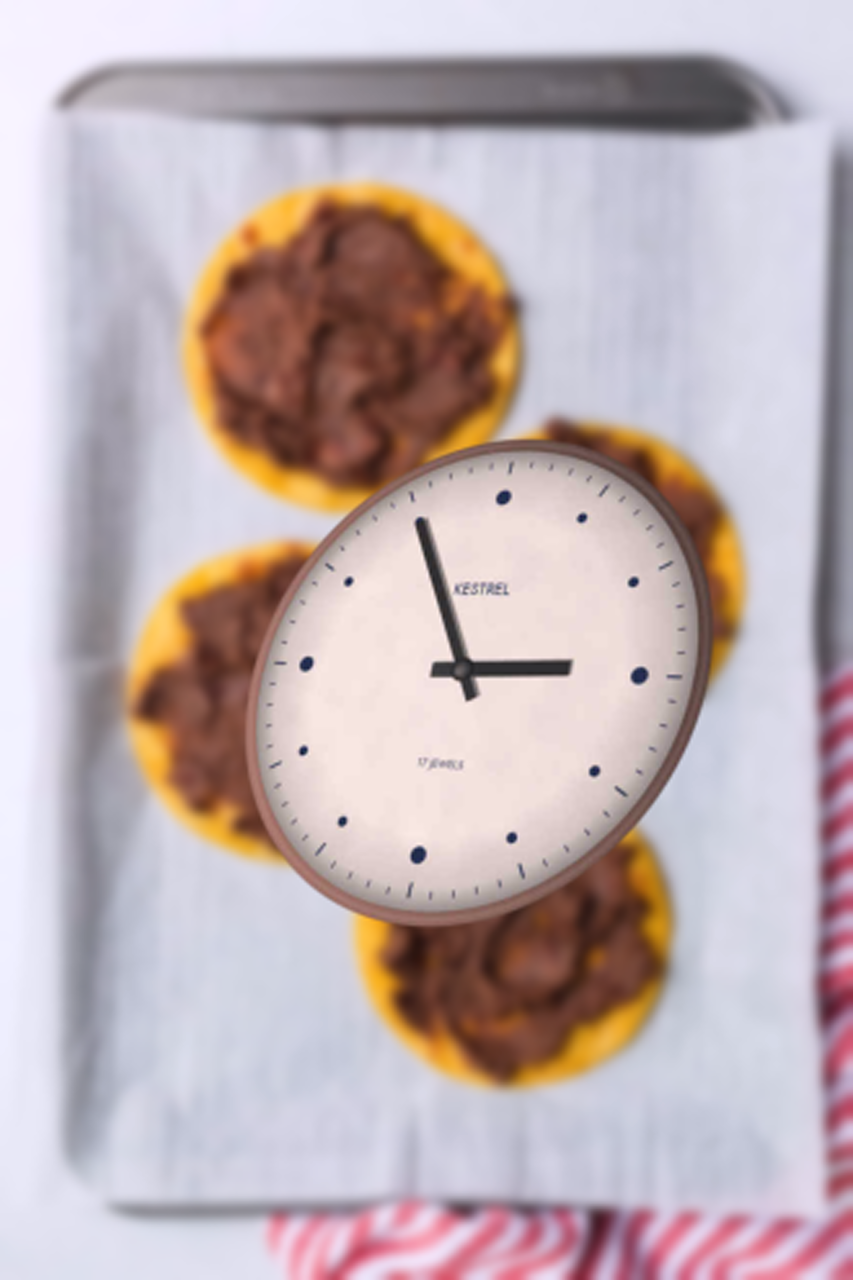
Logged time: 2 h 55 min
